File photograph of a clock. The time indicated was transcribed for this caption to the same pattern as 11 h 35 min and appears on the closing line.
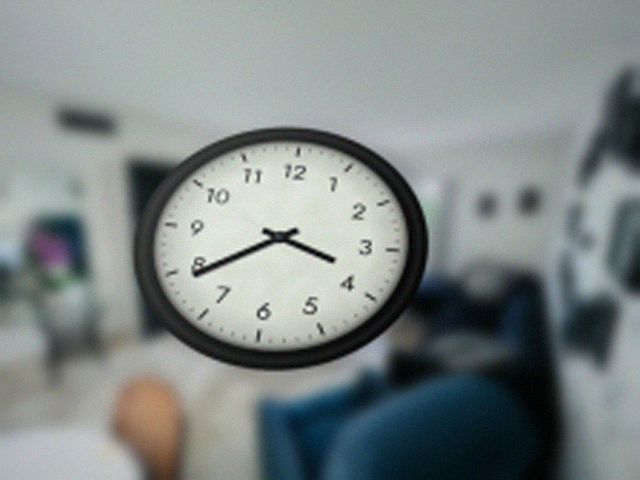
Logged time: 3 h 39 min
